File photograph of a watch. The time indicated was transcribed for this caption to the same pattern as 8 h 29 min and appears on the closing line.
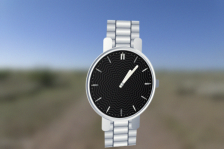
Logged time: 1 h 07 min
